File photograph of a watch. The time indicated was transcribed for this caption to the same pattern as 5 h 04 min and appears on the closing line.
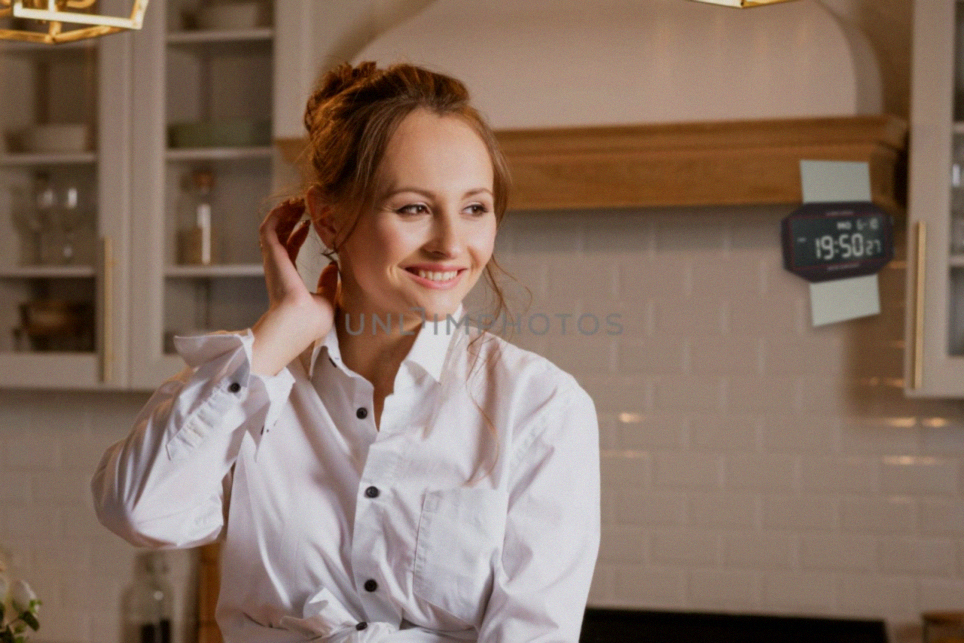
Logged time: 19 h 50 min
